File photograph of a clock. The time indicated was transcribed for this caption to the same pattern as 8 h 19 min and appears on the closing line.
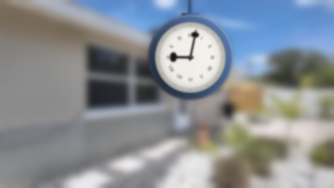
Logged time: 9 h 02 min
